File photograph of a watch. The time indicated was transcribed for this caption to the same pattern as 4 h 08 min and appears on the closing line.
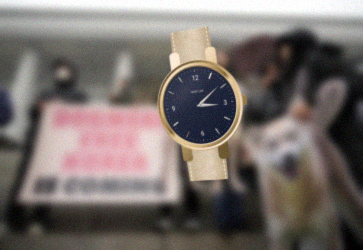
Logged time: 3 h 09 min
